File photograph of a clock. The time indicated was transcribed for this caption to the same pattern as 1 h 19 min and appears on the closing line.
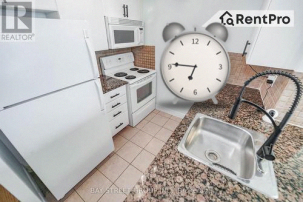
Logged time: 6 h 46 min
